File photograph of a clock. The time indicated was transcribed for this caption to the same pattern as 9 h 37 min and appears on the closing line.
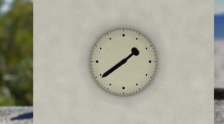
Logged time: 1 h 39 min
